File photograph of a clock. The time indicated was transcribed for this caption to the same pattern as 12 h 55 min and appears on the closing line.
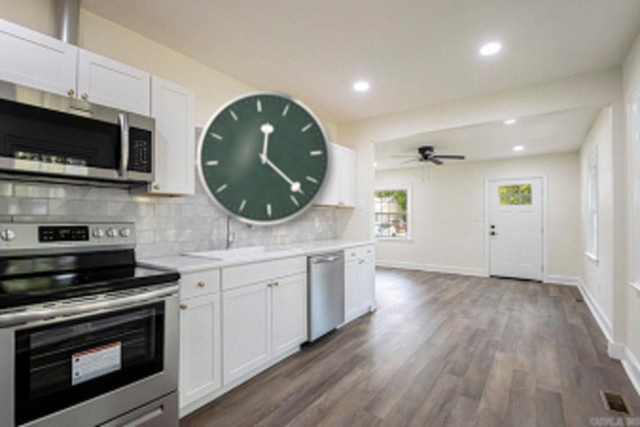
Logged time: 12 h 23 min
